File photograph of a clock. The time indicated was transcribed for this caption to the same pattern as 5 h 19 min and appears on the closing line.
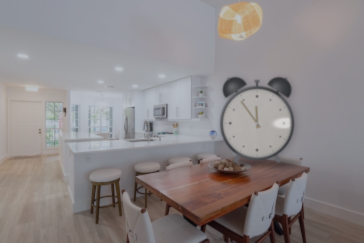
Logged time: 11 h 54 min
